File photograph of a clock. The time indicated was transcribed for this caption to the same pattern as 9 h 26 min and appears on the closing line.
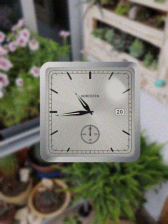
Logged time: 10 h 44 min
